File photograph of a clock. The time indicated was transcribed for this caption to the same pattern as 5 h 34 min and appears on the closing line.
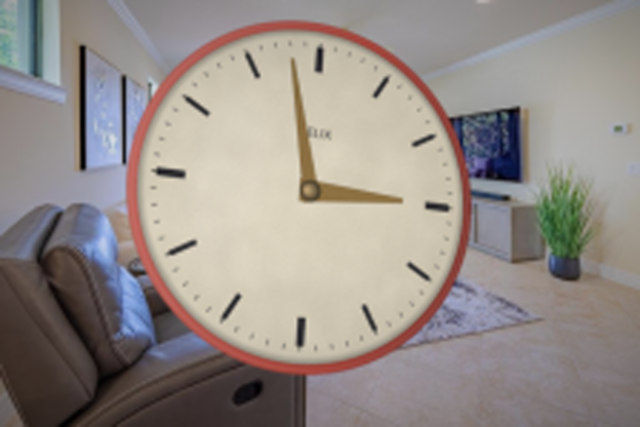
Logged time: 2 h 58 min
